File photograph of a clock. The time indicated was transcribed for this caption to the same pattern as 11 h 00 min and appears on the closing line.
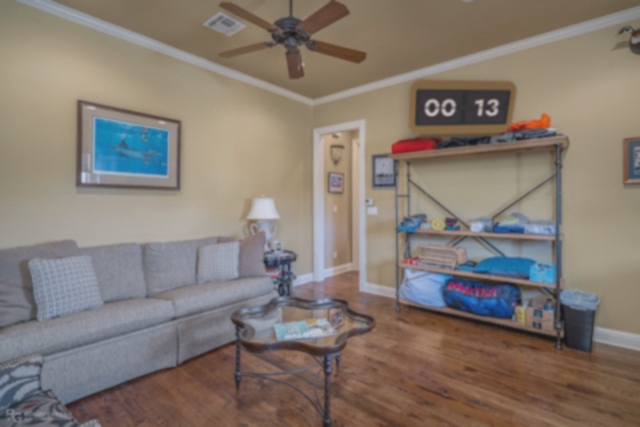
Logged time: 0 h 13 min
